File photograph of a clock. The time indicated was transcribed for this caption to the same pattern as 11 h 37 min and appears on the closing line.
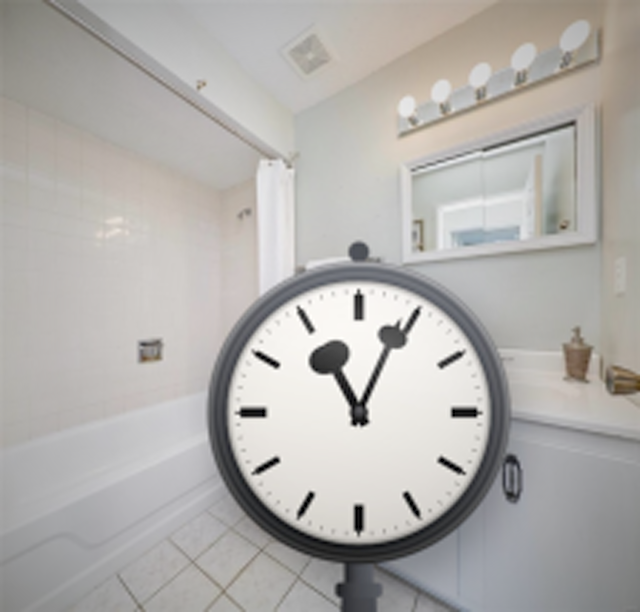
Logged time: 11 h 04 min
